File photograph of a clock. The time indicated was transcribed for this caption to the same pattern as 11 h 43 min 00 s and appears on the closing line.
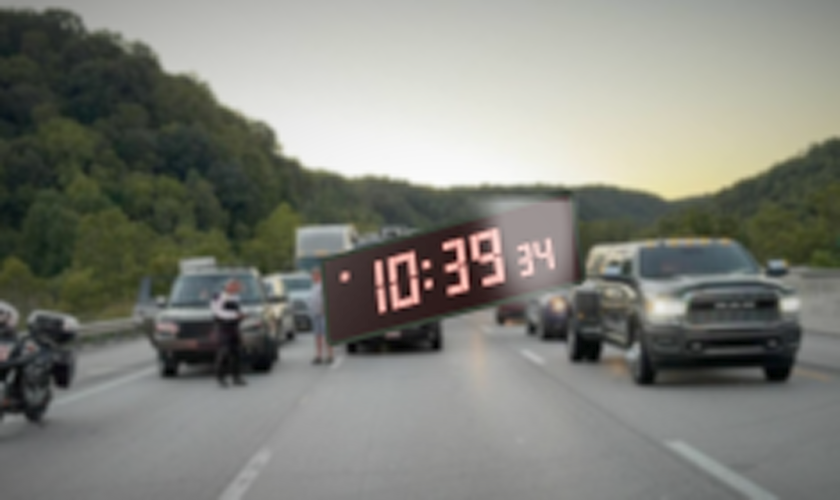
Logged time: 10 h 39 min 34 s
